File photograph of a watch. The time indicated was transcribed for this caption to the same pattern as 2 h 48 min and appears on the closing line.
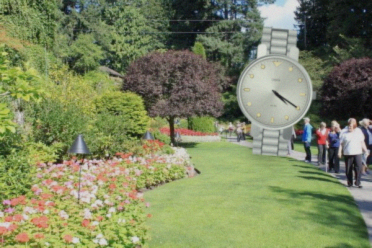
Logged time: 4 h 20 min
